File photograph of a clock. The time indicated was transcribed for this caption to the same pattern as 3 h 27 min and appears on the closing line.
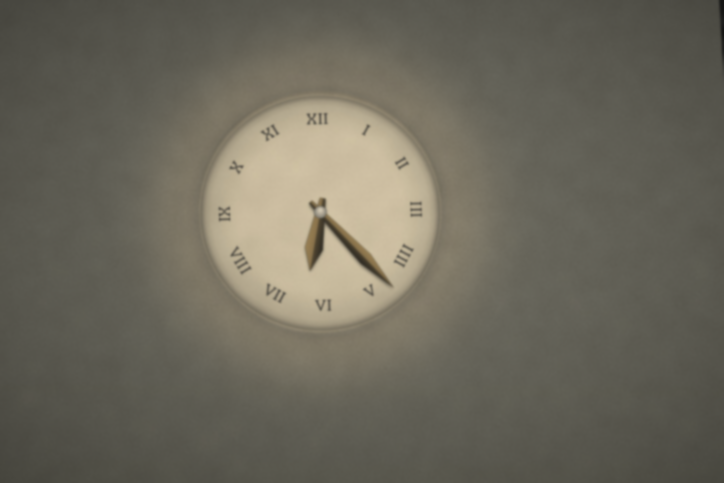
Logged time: 6 h 23 min
